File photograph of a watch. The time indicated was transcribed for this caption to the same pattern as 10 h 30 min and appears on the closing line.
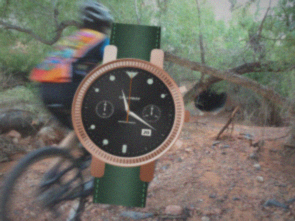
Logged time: 11 h 20 min
